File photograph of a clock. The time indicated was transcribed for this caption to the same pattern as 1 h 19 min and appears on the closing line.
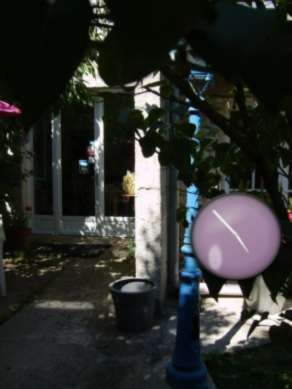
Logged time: 4 h 53 min
